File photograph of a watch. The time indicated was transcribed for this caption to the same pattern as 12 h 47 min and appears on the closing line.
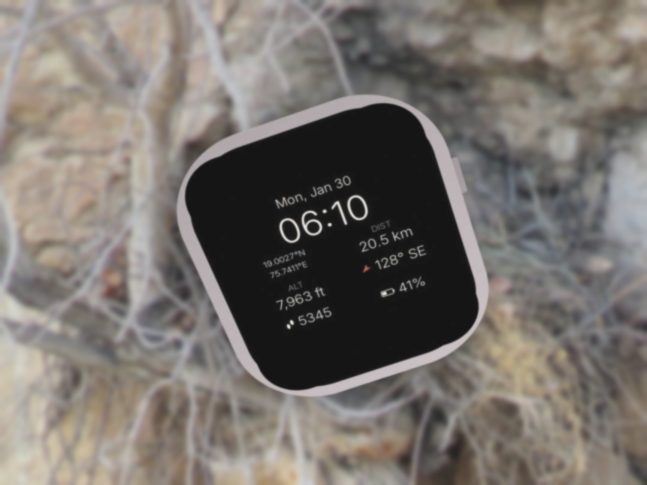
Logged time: 6 h 10 min
